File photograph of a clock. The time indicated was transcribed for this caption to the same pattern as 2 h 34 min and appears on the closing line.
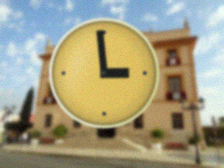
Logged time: 2 h 59 min
